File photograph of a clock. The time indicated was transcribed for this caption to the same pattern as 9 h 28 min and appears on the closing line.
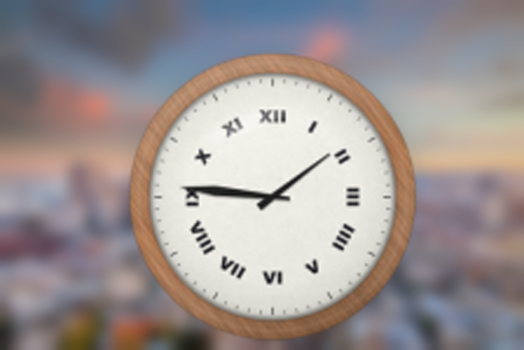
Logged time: 1 h 46 min
